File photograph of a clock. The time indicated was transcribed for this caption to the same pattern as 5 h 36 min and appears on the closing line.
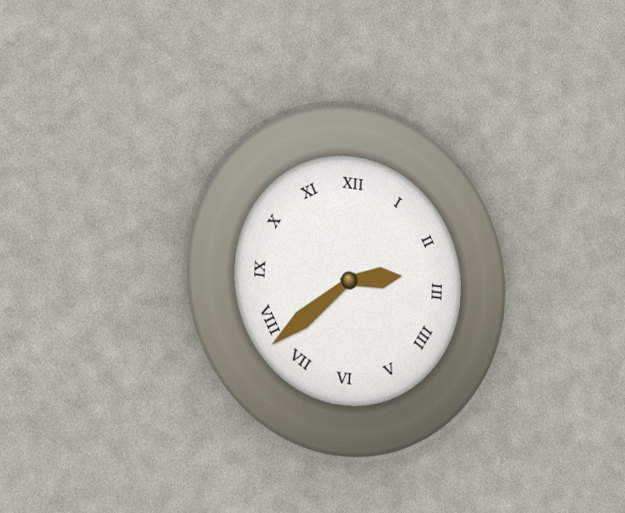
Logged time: 2 h 38 min
